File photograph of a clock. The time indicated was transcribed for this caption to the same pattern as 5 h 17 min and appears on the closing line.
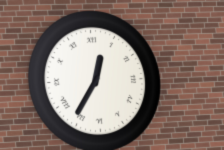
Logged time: 12 h 36 min
